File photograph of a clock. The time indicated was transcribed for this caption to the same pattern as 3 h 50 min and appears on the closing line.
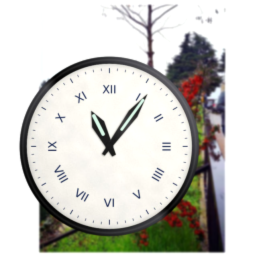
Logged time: 11 h 06 min
